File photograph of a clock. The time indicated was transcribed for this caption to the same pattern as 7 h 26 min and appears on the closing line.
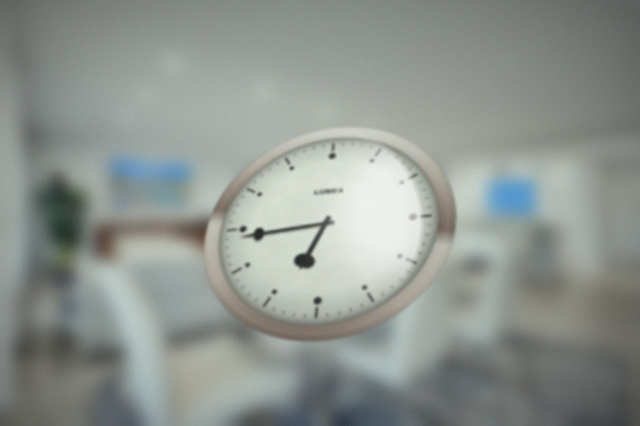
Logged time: 6 h 44 min
